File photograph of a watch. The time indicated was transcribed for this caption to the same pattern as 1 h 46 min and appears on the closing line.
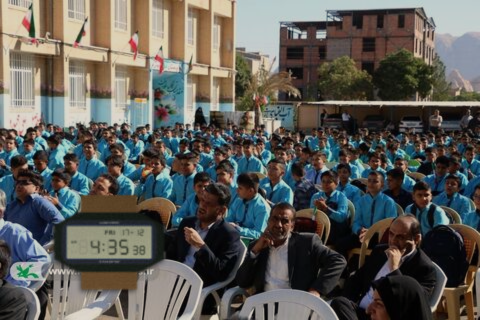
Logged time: 4 h 35 min
